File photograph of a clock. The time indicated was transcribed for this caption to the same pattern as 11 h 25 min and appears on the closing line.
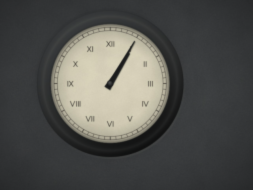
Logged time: 1 h 05 min
